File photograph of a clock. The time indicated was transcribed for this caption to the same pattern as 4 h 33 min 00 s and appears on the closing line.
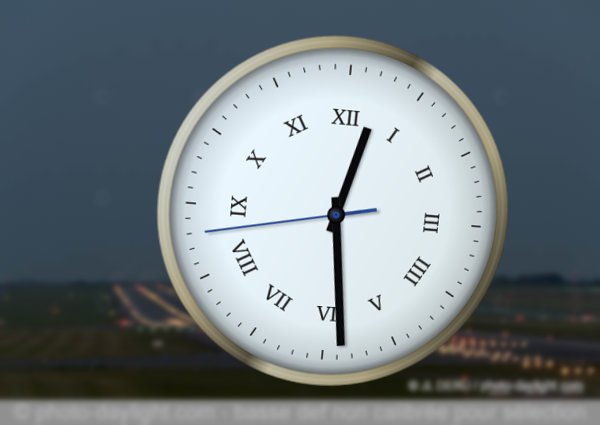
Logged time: 12 h 28 min 43 s
